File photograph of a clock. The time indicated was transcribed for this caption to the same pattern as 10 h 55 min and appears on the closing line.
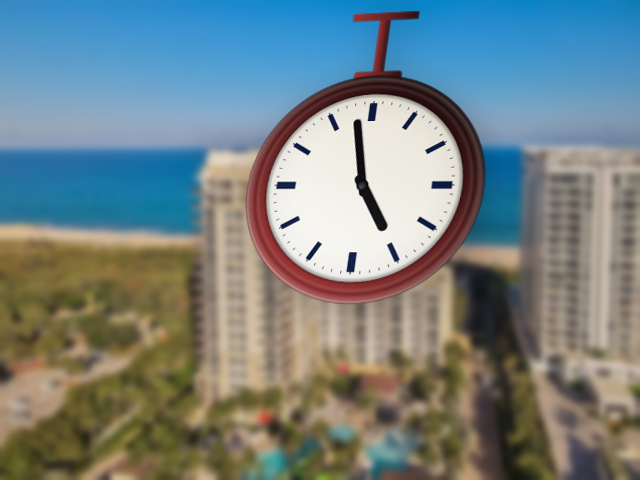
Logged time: 4 h 58 min
